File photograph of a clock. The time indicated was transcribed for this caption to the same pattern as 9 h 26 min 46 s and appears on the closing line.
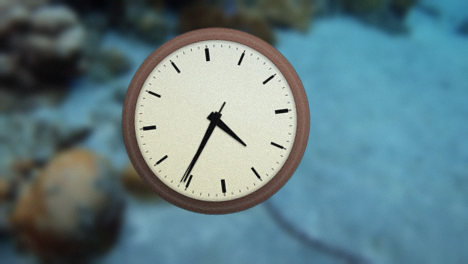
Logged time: 4 h 35 min 36 s
